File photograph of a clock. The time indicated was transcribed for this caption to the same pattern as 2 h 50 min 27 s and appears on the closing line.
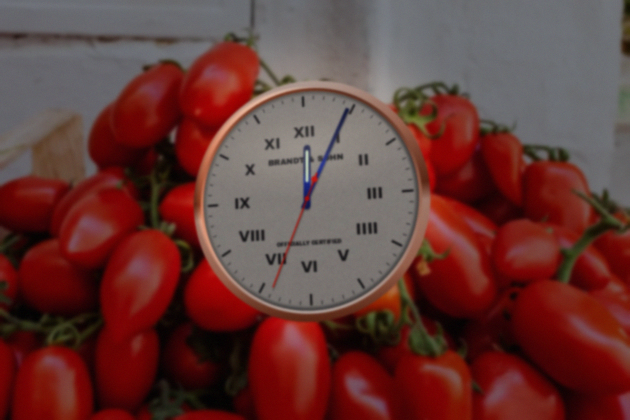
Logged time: 12 h 04 min 34 s
